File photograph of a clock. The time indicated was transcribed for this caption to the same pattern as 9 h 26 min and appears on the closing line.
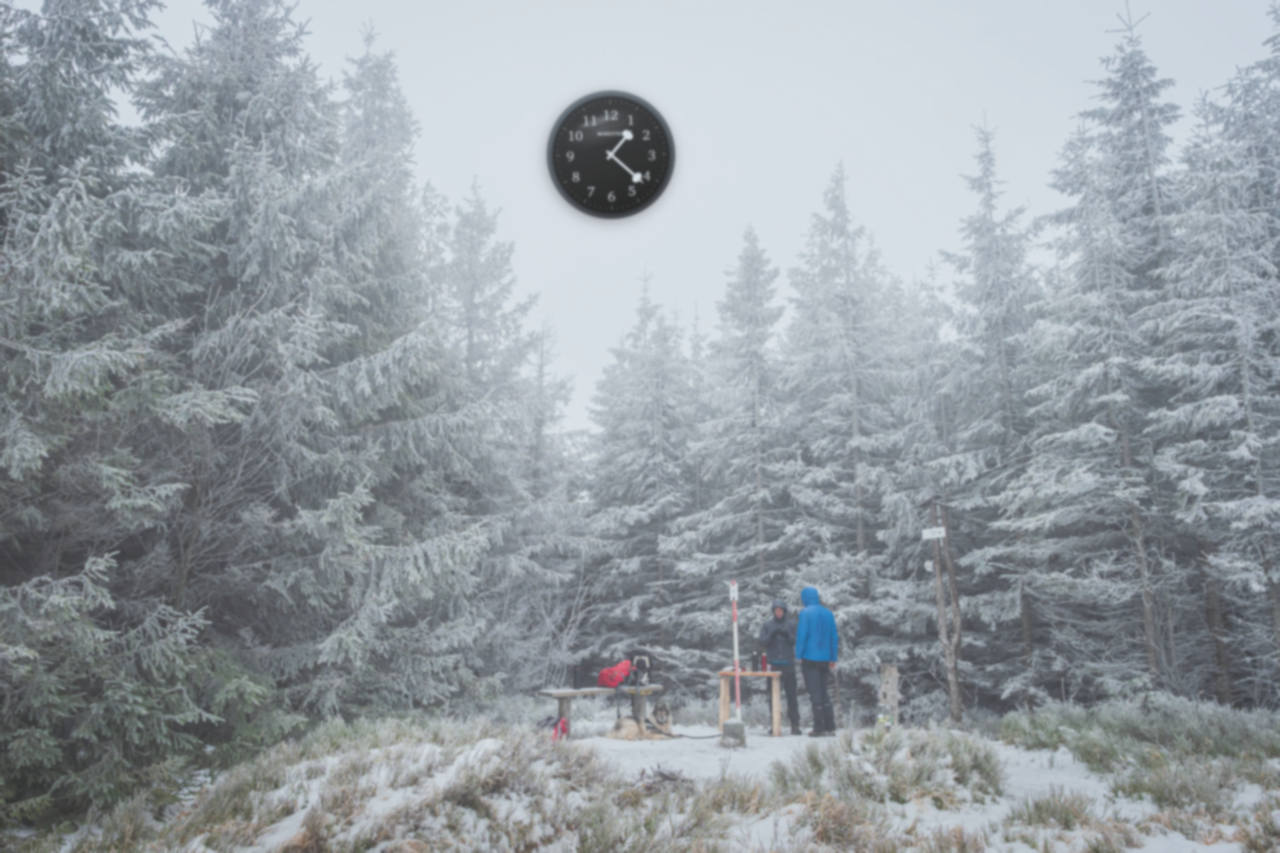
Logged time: 1 h 22 min
